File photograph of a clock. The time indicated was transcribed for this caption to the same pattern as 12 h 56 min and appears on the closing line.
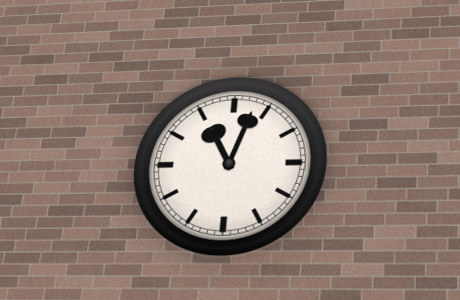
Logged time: 11 h 03 min
